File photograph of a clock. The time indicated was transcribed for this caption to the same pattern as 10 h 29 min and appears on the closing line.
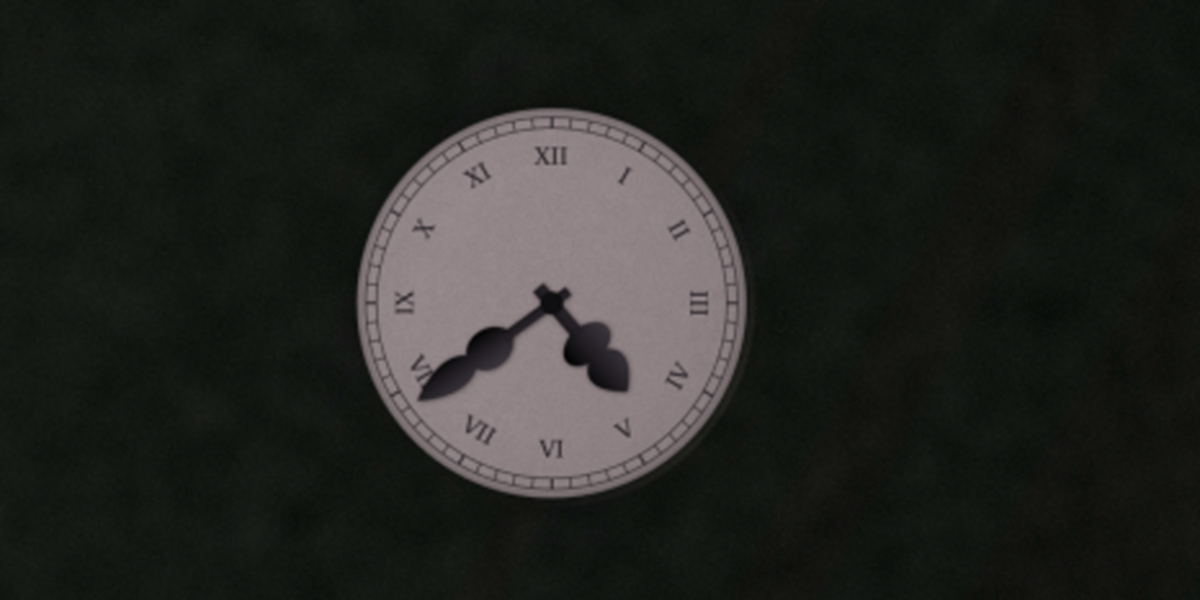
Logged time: 4 h 39 min
